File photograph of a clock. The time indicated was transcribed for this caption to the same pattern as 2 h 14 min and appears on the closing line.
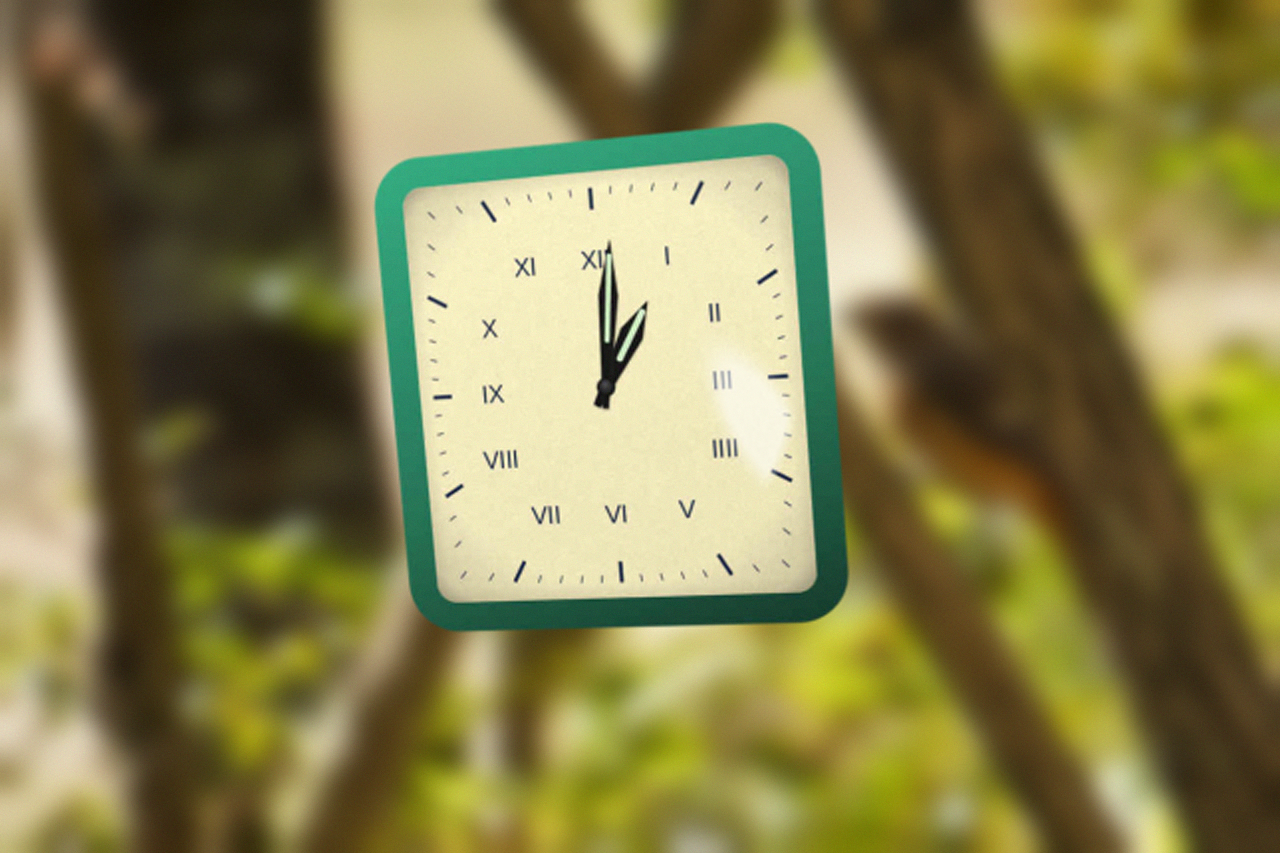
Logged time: 1 h 01 min
